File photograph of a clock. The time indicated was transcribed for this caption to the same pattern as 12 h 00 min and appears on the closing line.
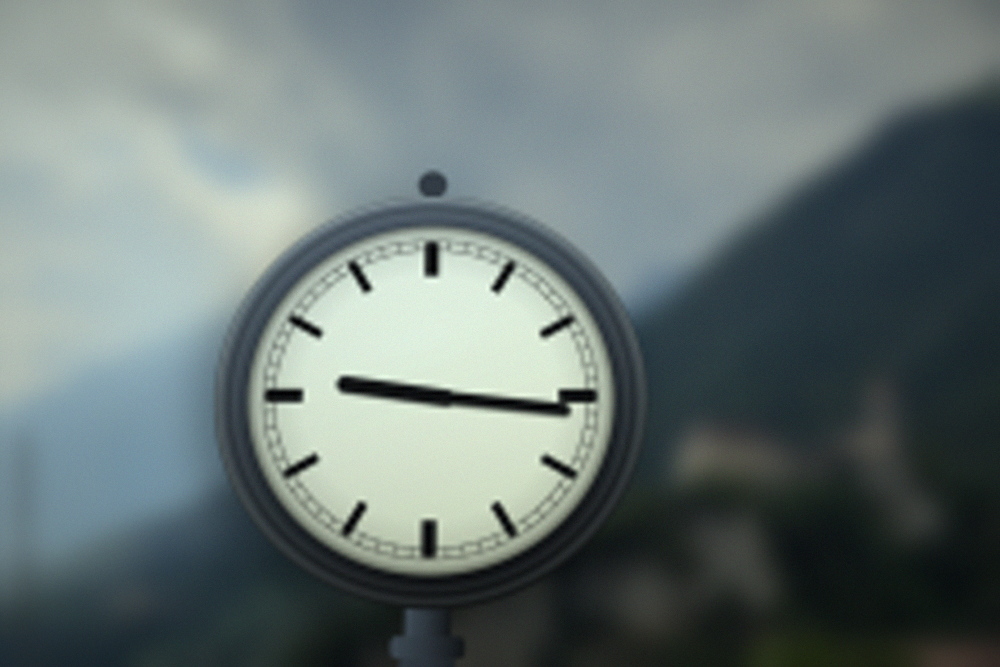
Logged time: 9 h 16 min
